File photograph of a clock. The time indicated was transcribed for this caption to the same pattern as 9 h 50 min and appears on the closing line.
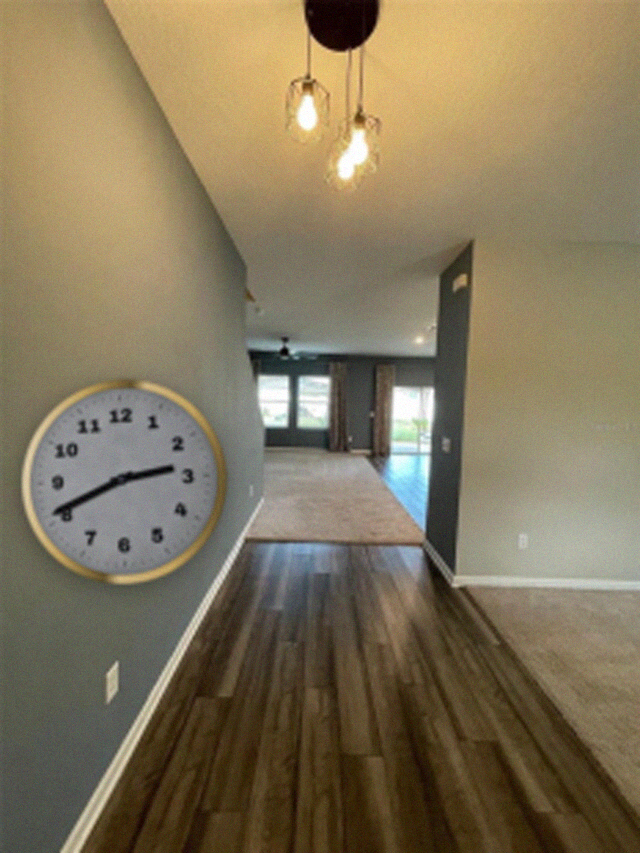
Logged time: 2 h 41 min
